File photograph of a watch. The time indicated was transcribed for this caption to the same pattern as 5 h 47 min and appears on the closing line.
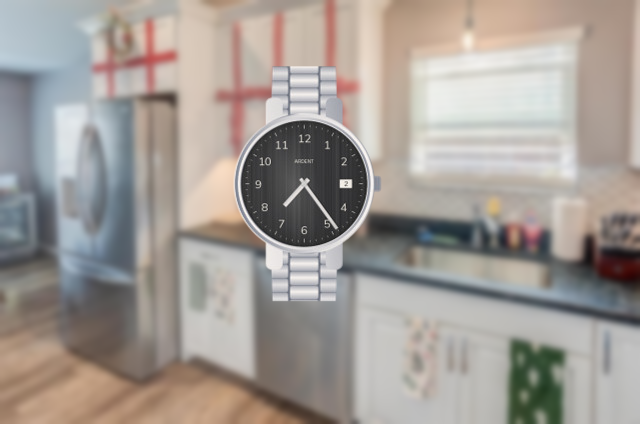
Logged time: 7 h 24 min
